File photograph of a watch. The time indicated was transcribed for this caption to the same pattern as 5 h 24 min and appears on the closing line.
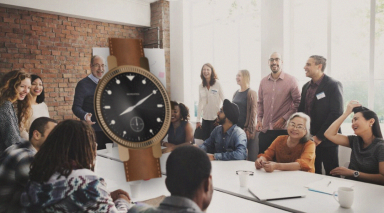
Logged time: 8 h 10 min
